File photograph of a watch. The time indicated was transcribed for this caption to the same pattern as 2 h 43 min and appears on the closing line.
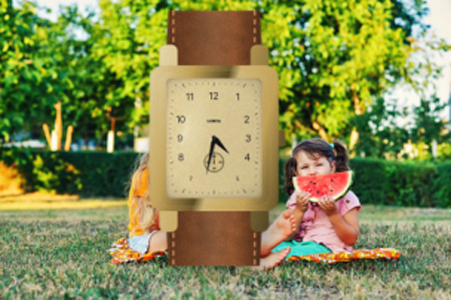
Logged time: 4 h 32 min
